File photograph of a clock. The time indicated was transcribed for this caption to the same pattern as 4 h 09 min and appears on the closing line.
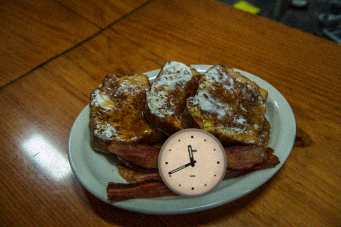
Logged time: 11 h 41 min
